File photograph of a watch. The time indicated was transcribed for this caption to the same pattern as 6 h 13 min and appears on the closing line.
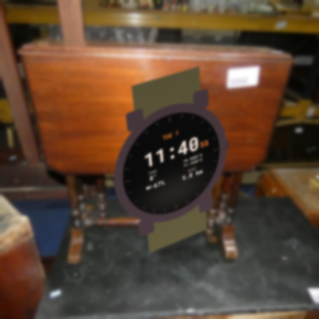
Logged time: 11 h 40 min
